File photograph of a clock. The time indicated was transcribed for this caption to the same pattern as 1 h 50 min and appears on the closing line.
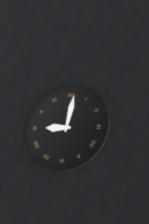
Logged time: 9 h 01 min
